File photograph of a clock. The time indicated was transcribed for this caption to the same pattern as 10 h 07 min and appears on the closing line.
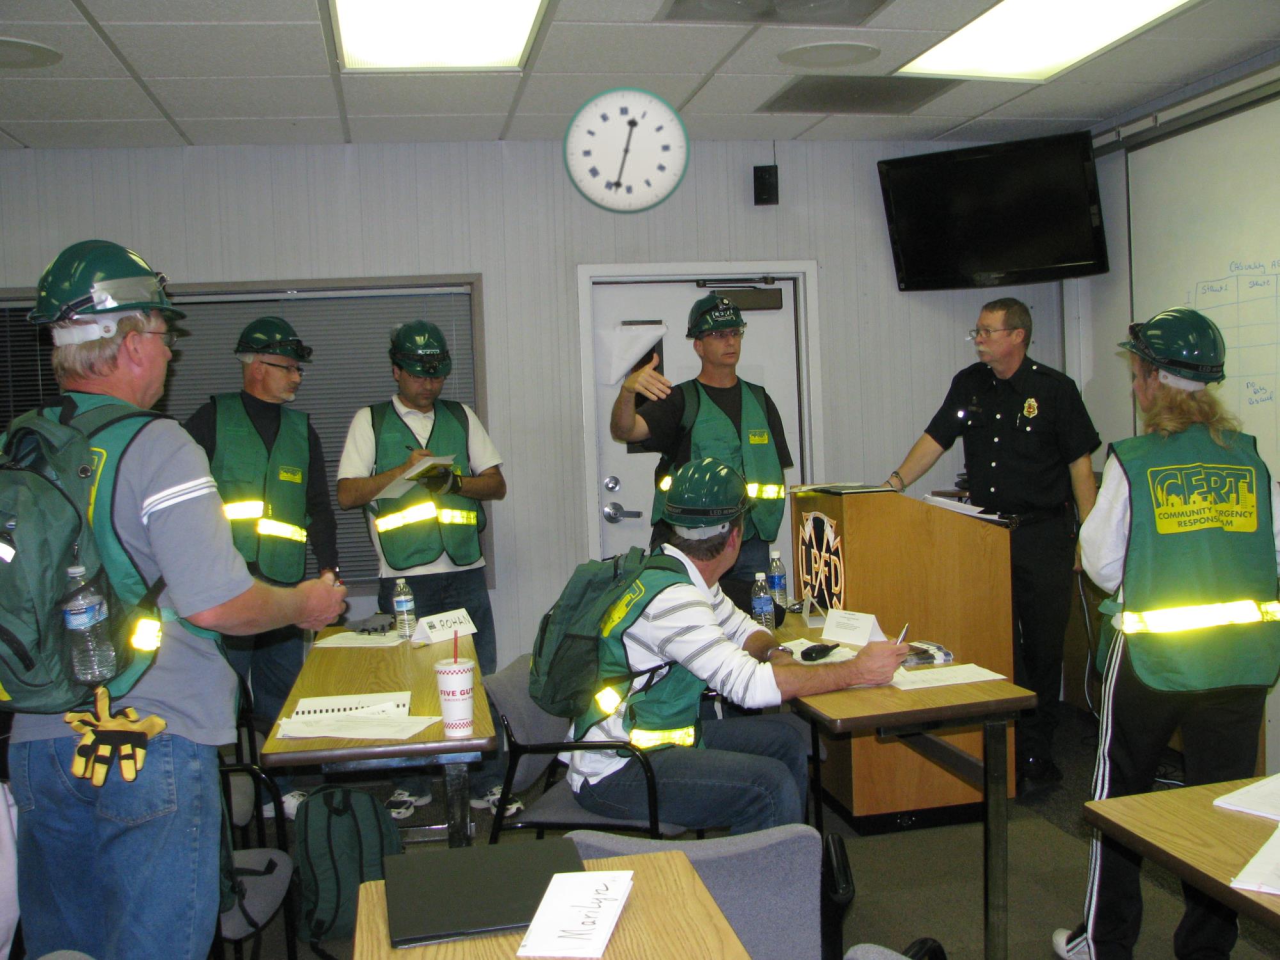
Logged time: 12 h 33 min
